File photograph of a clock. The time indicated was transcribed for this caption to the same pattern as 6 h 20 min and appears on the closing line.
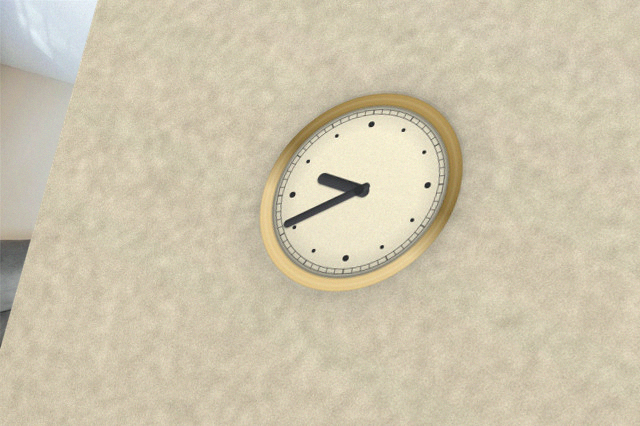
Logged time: 9 h 41 min
